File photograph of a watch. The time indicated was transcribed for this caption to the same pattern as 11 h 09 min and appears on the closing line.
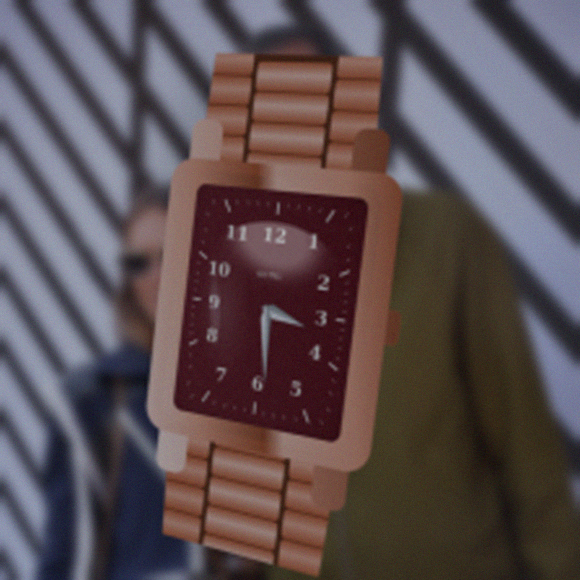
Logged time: 3 h 29 min
